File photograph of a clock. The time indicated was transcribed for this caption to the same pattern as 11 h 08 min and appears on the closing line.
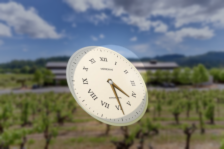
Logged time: 4 h 29 min
